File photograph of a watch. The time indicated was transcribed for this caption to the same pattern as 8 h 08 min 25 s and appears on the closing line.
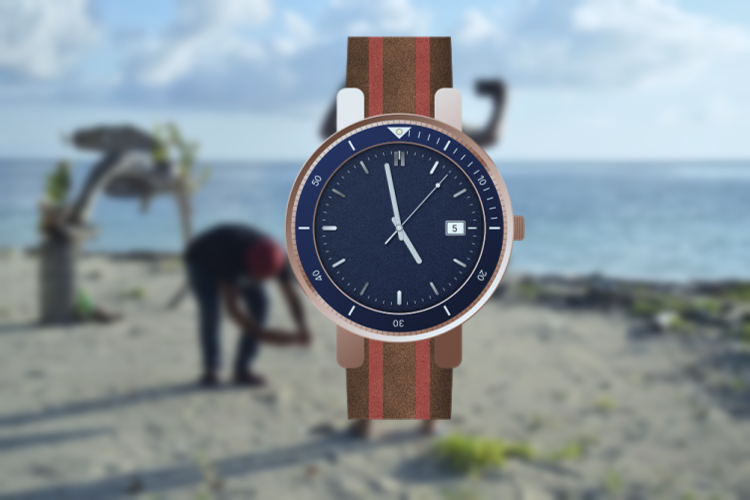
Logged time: 4 h 58 min 07 s
